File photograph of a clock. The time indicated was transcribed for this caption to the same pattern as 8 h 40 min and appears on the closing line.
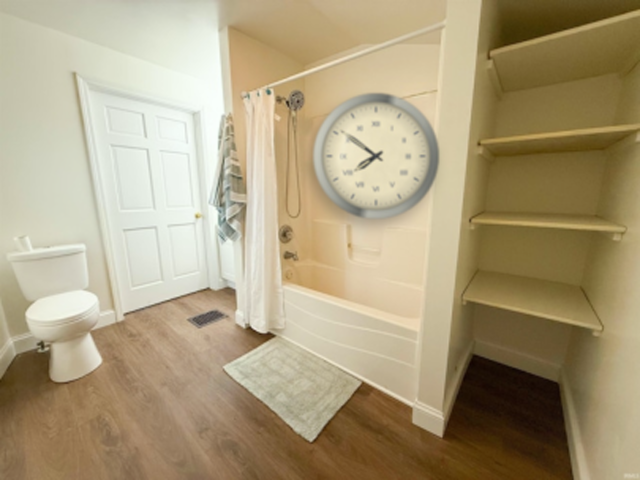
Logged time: 7 h 51 min
